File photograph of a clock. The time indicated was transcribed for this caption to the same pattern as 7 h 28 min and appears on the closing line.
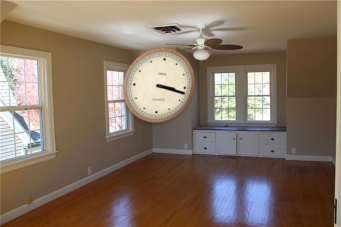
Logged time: 3 h 17 min
